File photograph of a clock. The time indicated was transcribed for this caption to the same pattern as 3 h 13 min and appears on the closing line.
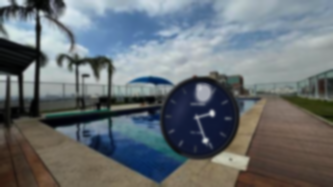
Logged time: 2 h 26 min
